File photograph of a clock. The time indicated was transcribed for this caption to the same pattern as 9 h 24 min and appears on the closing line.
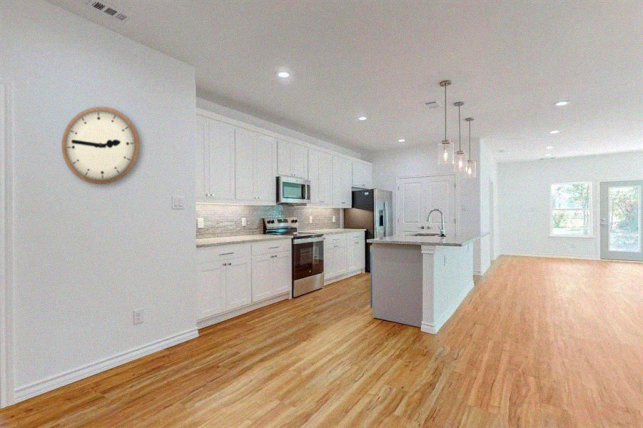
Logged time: 2 h 47 min
